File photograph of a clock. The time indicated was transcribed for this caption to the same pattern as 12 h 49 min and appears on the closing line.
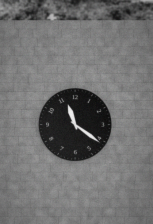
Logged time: 11 h 21 min
